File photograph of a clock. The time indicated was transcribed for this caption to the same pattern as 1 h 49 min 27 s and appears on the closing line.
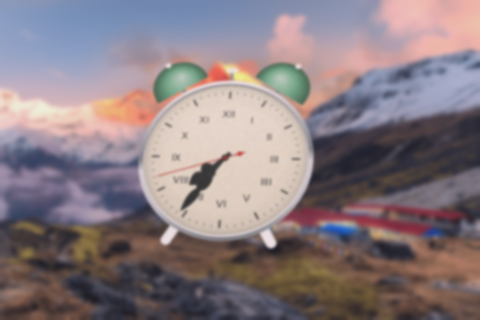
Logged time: 7 h 35 min 42 s
